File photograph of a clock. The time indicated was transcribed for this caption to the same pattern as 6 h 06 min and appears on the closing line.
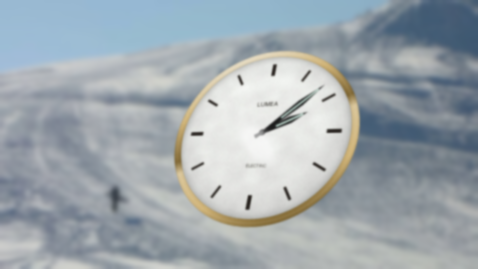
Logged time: 2 h 08 min
